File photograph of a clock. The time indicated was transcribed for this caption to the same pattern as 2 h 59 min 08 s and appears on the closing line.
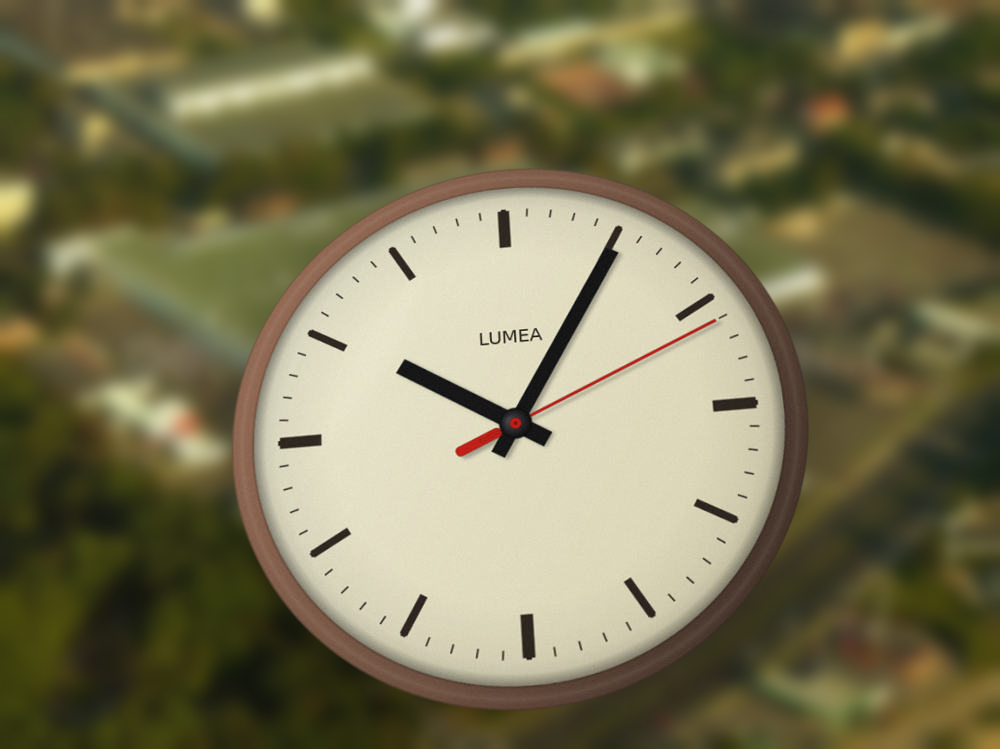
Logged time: 10 h 05 min 11 s
